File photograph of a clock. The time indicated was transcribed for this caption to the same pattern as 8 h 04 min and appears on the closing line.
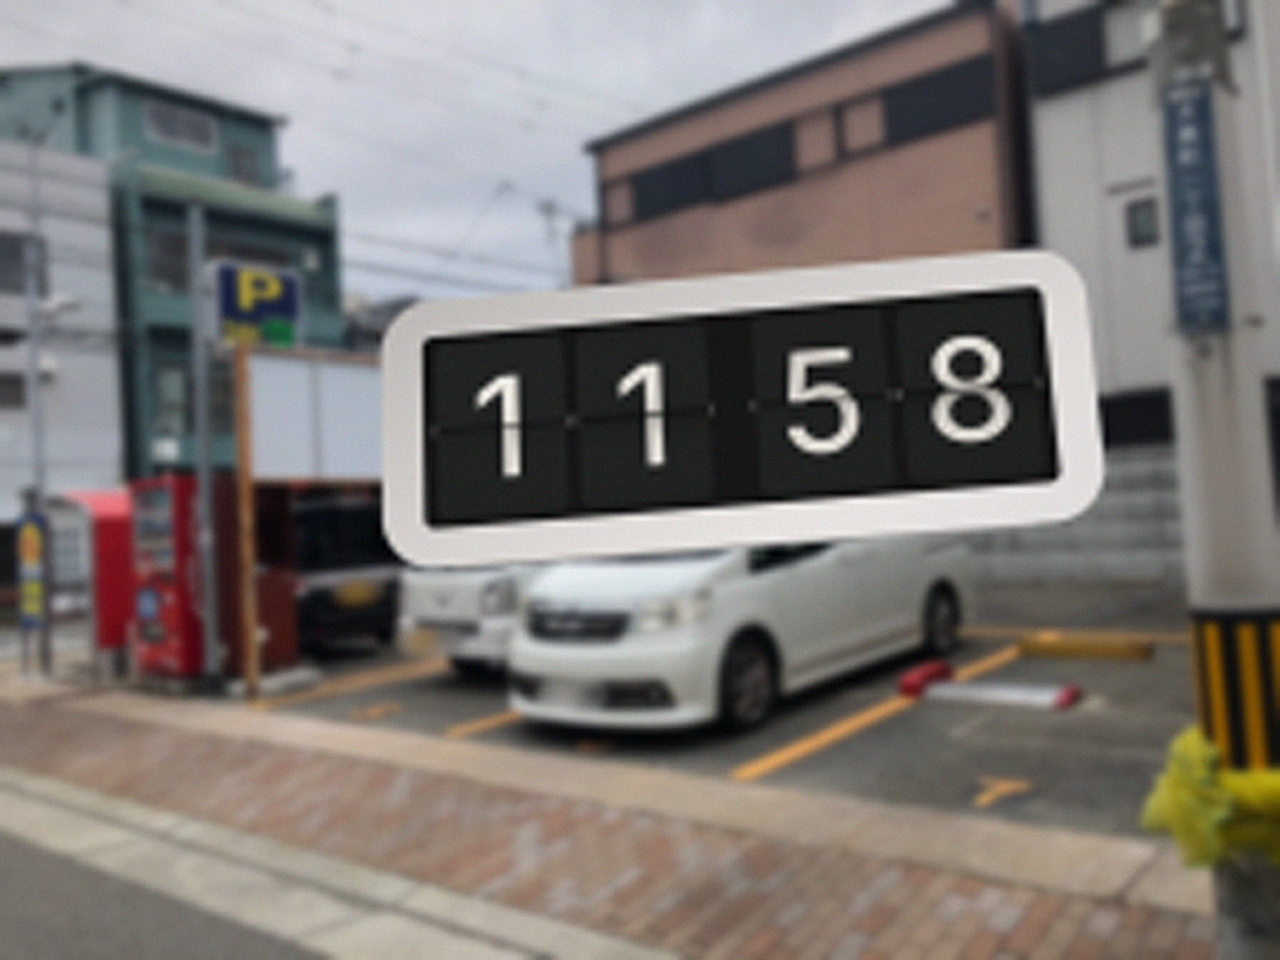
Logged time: 11 h 58 min
